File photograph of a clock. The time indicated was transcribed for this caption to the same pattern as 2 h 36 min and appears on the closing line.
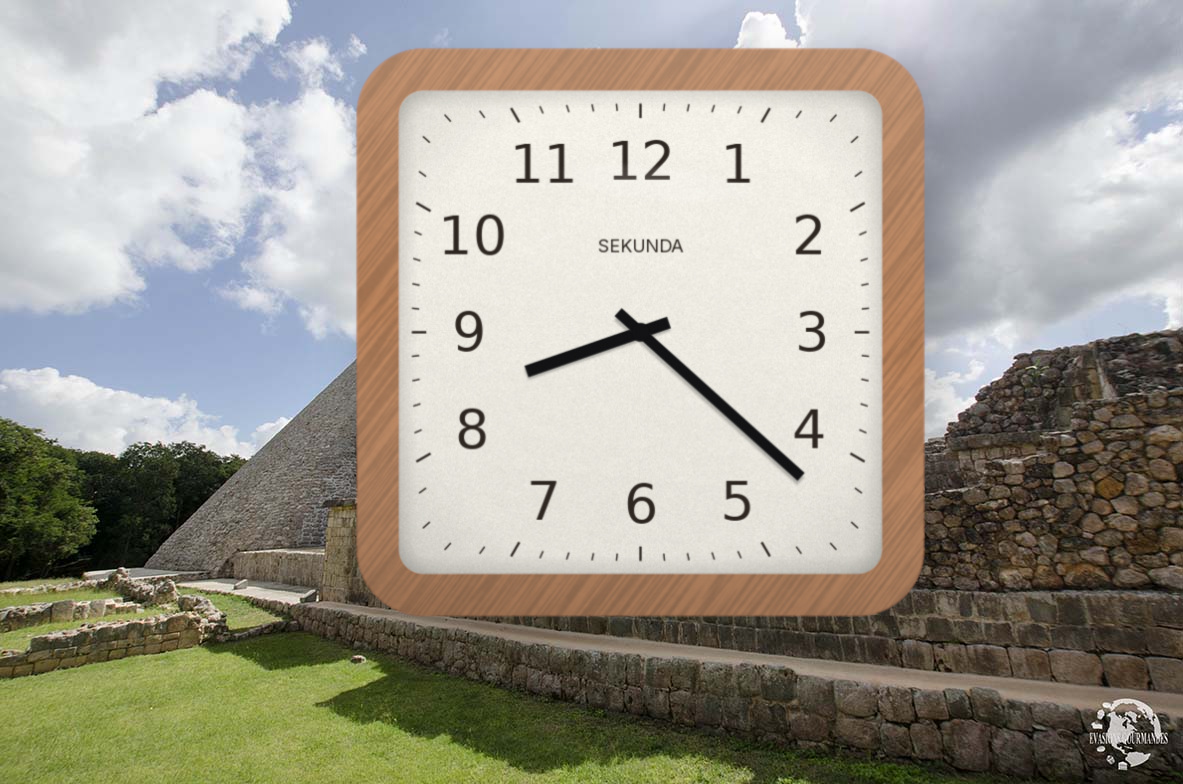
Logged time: 8 h 22 min
